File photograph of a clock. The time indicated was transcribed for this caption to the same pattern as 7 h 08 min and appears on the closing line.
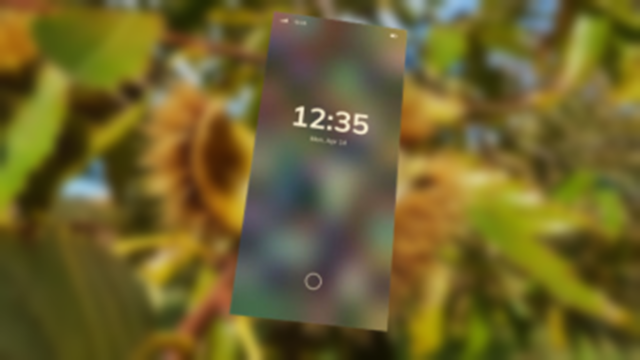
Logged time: 12 h 35 min
